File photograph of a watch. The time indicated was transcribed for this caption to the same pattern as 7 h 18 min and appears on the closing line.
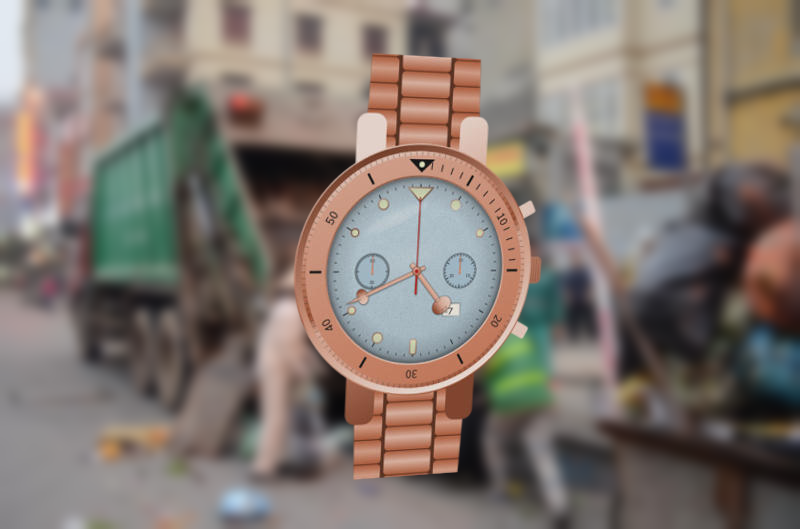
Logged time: 4 h 41 min
